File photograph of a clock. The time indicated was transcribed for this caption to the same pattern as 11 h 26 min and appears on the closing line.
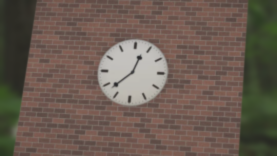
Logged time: 12 h 38 min
